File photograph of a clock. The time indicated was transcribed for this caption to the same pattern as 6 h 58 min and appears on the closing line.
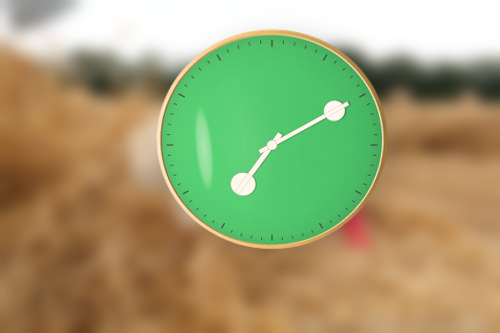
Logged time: 7 h 10 min
